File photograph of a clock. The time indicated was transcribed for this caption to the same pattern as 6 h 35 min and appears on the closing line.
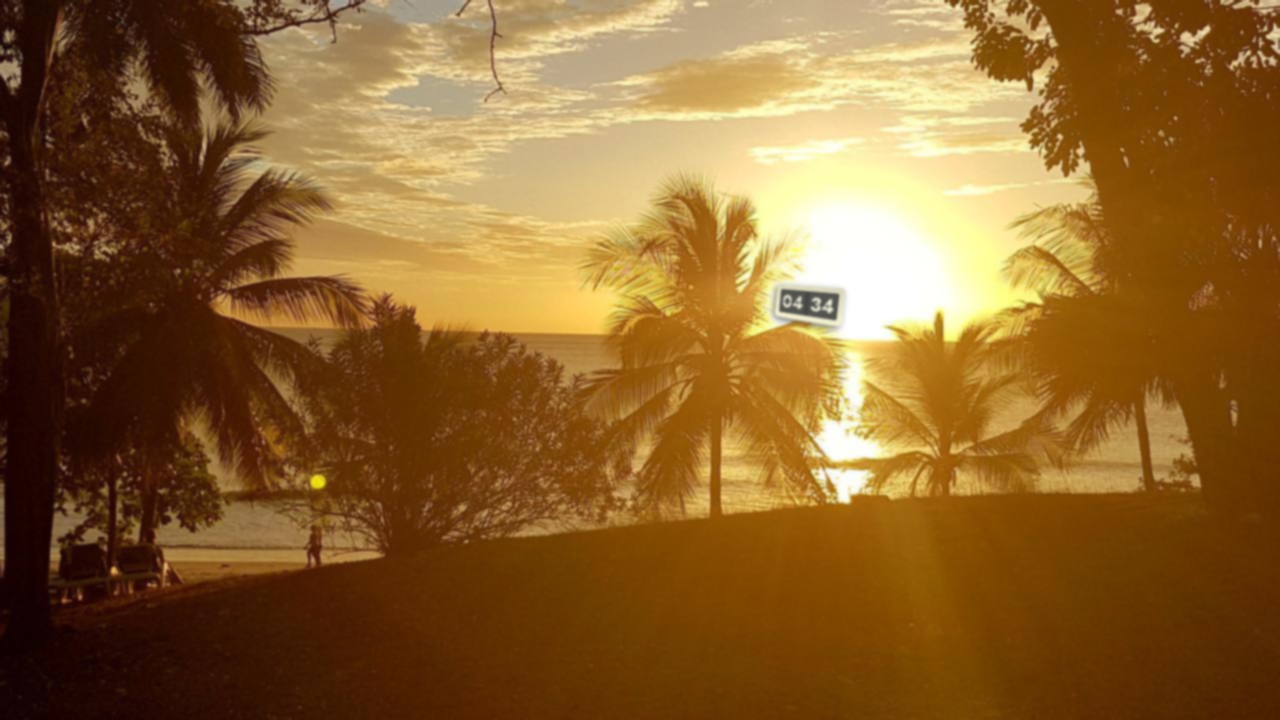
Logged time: 4 h 34 min
